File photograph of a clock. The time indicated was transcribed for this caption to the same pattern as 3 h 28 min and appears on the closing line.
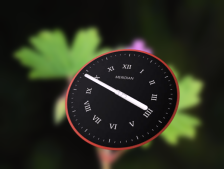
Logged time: 3 h 49 min
